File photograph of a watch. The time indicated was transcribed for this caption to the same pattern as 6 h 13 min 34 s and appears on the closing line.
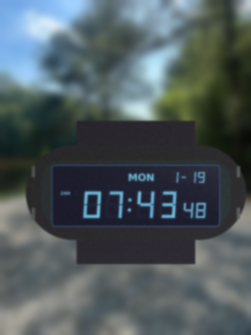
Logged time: 7 h 43 min 48 s
